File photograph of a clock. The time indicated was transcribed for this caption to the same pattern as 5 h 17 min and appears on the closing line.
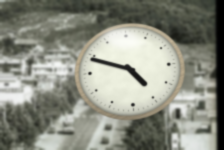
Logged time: 4 h 49 min
